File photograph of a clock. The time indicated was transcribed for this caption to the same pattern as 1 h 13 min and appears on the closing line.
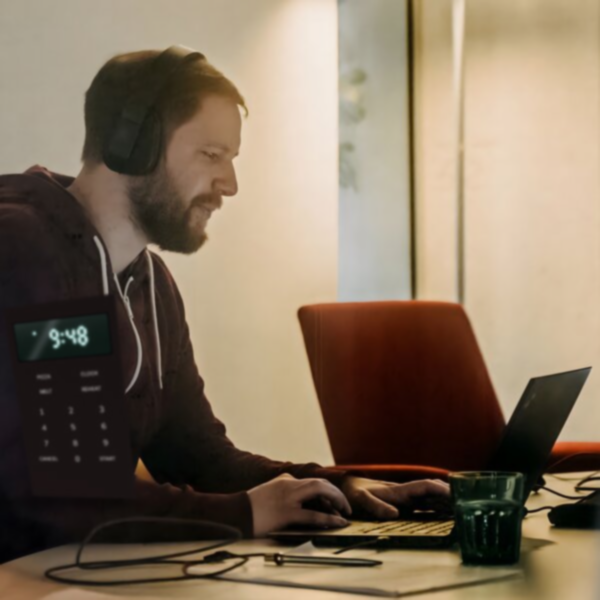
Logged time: 9 h 48 min
